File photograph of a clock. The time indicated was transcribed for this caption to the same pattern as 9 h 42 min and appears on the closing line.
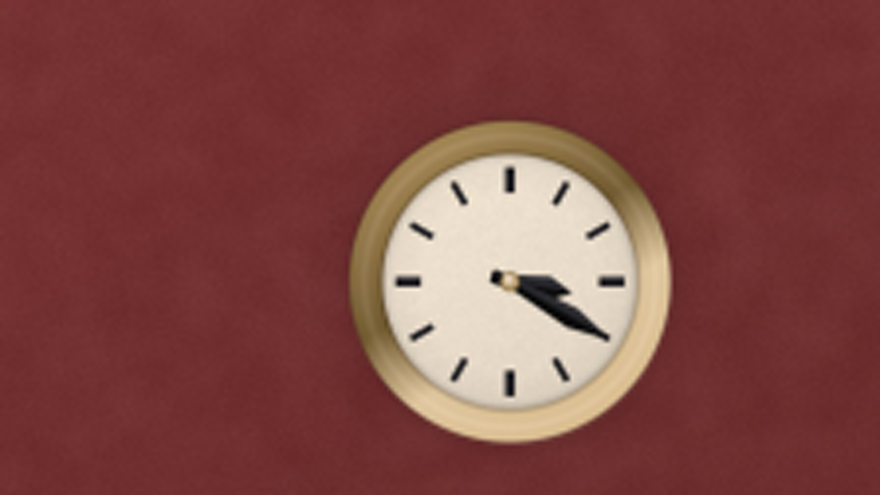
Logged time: 3 h 20 min
